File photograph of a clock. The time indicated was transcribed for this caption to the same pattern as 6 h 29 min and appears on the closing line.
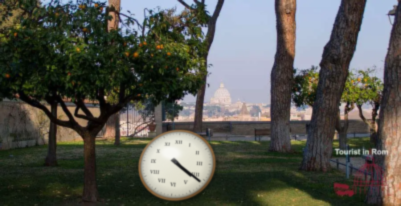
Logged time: 4 h 21 min
